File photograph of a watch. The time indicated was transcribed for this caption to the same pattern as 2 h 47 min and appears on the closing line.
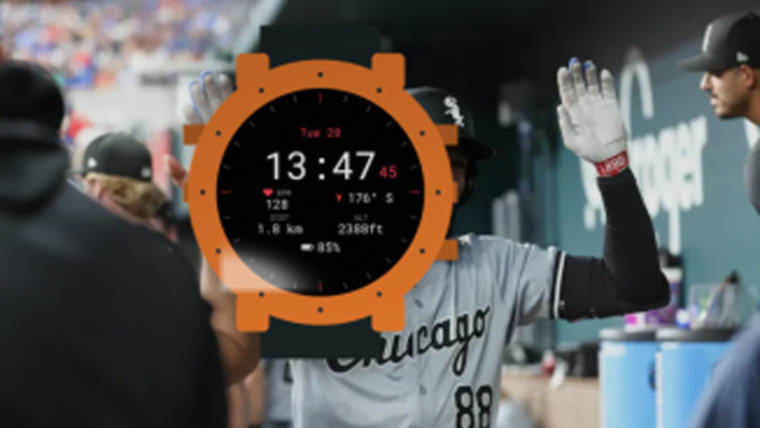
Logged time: 13 h 47 min
